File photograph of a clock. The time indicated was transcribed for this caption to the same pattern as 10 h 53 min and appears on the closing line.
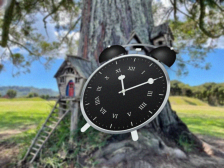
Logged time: 11 h 10 min
